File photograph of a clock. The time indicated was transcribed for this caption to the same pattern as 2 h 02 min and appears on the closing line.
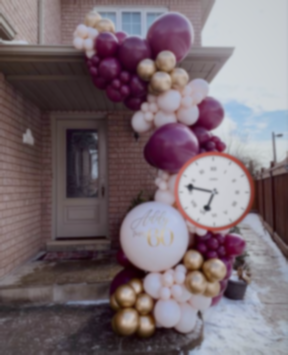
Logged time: 6 h 47 min
